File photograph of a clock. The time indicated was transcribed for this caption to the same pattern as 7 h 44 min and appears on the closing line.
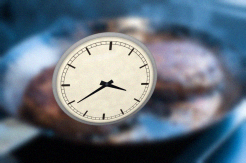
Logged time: 3 h 39 min
